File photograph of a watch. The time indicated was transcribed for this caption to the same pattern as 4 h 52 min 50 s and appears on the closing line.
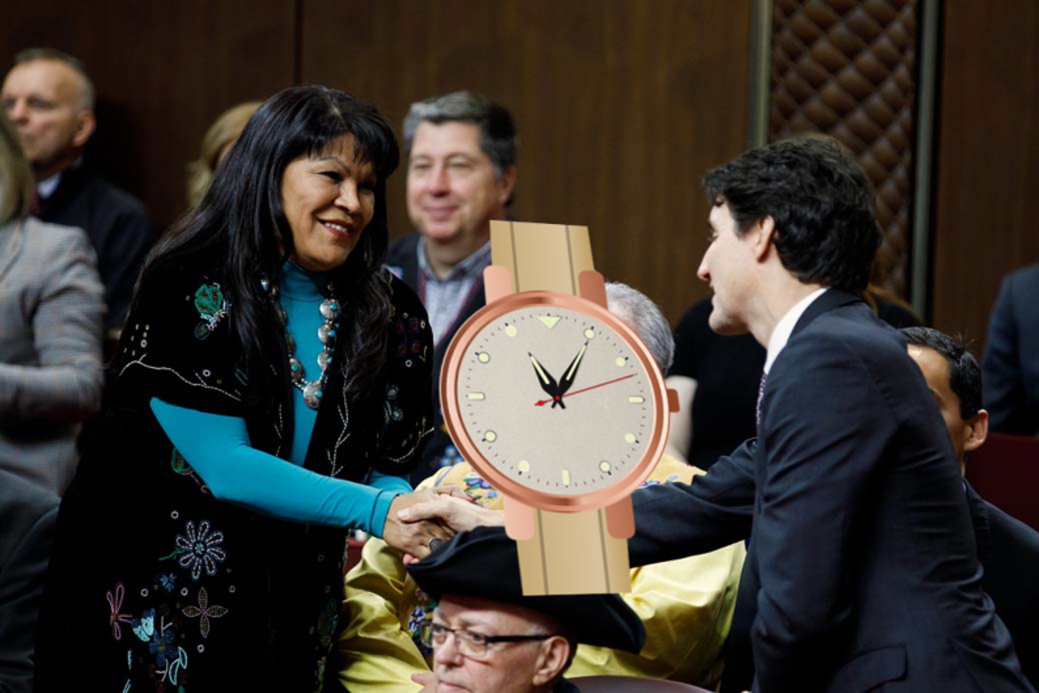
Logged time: 11 h 05 min 12 s
